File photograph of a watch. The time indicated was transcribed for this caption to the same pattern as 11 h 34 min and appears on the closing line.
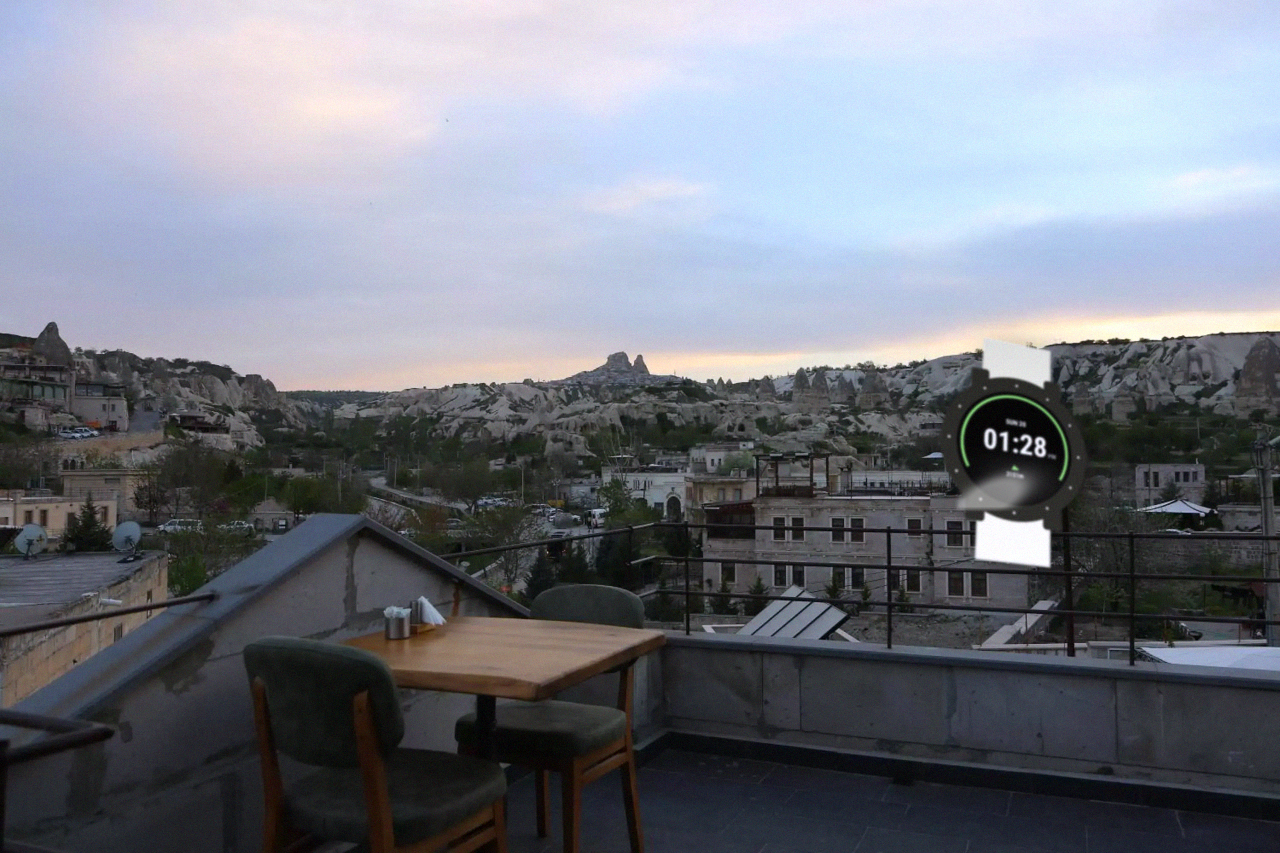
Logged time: 1 h 28 min
